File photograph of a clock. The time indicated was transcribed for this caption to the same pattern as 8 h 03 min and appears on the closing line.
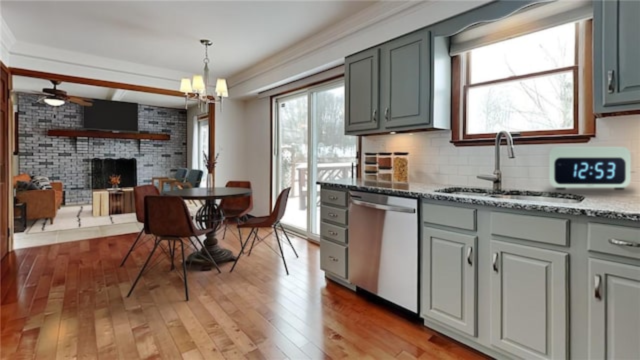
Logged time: 12 h 53 min
